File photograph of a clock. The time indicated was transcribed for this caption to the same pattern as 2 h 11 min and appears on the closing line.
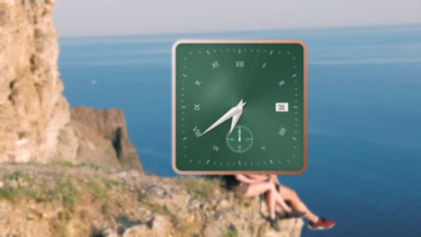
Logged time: 6 h 39 min
